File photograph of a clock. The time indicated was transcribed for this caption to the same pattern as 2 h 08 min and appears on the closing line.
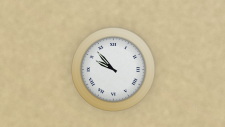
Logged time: 9 h 53 min
